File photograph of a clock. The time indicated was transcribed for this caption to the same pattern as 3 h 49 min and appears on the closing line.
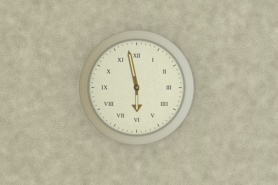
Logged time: 5 h 58 min
